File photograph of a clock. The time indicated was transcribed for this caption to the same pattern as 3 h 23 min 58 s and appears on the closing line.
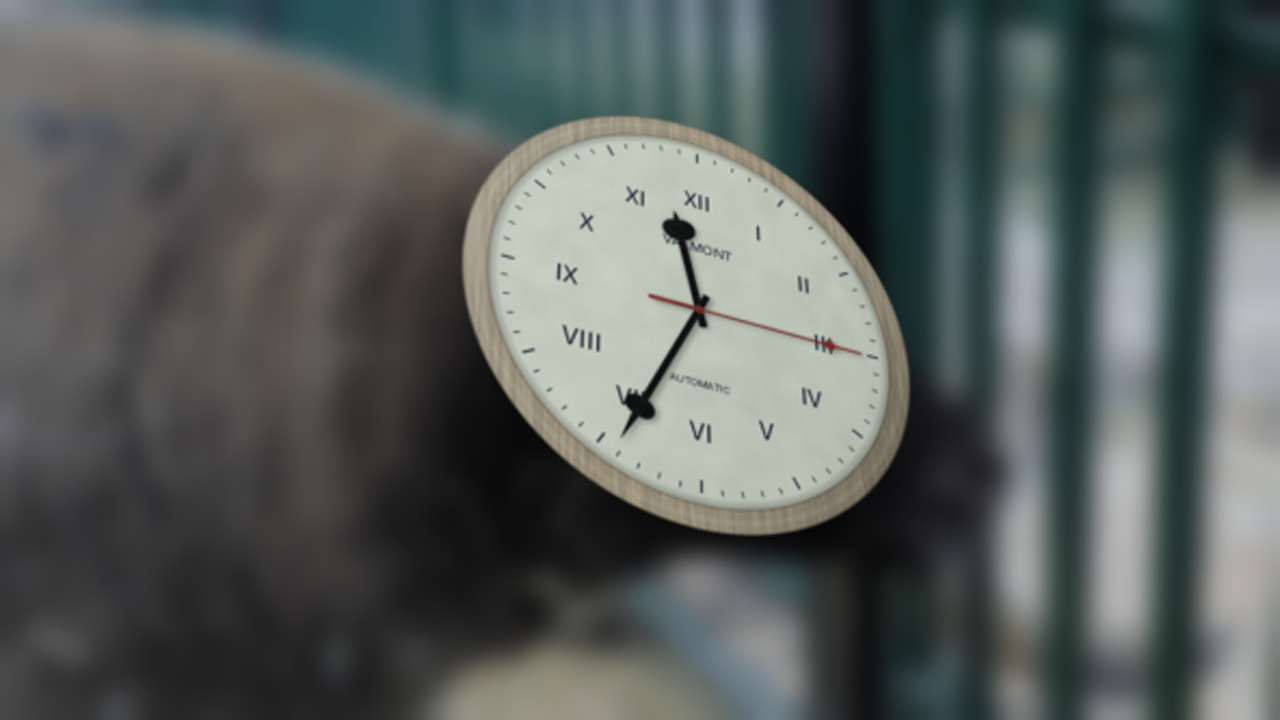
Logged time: 11 h 34 min 15 s
